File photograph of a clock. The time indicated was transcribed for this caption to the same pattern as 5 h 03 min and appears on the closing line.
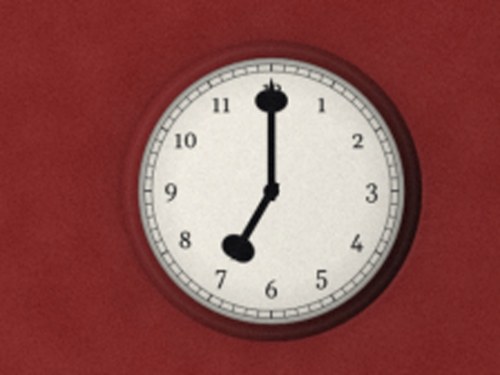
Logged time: 7 h 00 min
